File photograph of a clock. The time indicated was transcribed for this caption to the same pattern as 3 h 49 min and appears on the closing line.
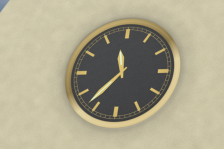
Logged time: 11 h 37 min
